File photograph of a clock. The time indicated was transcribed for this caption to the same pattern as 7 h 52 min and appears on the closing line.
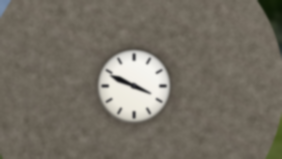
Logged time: 3 h 49 min
